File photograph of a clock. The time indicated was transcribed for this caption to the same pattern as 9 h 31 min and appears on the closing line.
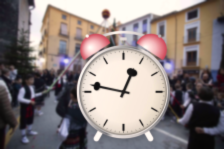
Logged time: 12 h 47 min
